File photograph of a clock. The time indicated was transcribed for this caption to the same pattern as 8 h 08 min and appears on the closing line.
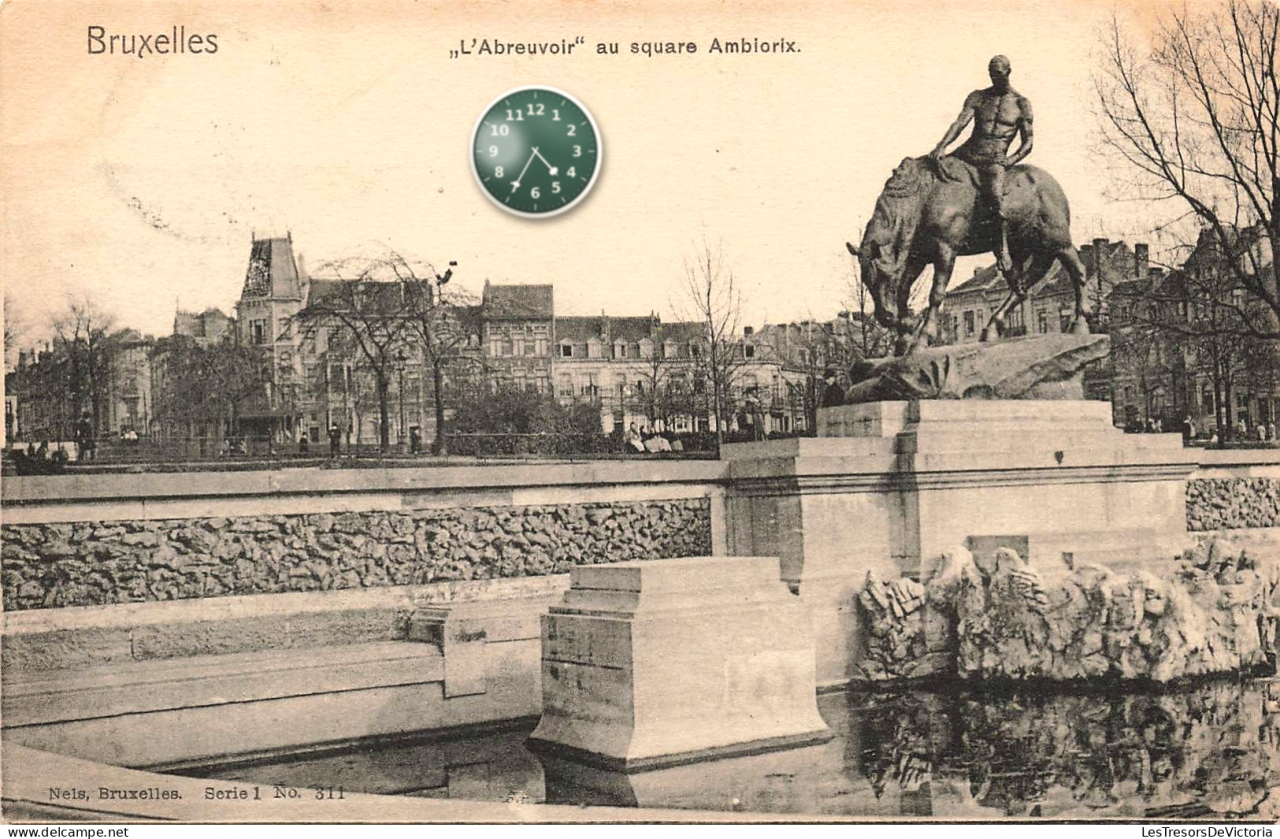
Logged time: 4 h 35 min
